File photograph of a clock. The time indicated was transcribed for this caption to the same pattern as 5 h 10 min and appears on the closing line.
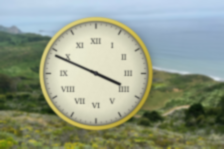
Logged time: 3 h 49 min
